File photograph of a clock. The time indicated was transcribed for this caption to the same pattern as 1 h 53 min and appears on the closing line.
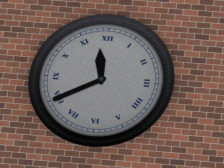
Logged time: 11 h 40 min
